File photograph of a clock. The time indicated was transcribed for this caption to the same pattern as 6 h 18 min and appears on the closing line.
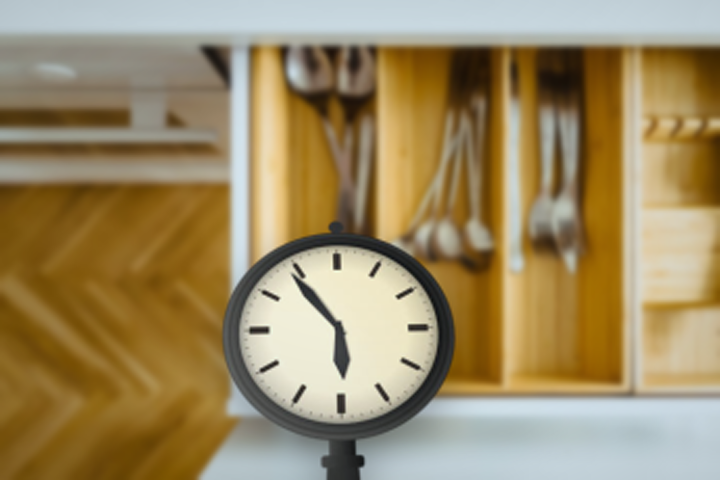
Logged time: 5 h 54 min
